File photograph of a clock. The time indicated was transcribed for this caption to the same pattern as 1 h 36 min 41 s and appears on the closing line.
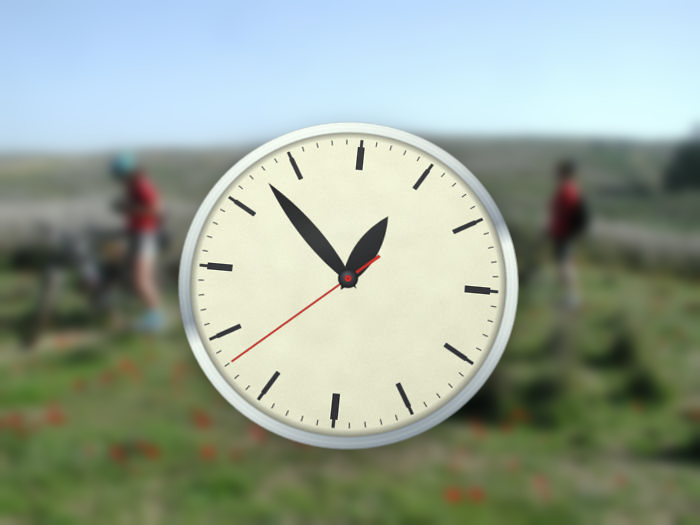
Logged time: 12 h 52 min 38 s
